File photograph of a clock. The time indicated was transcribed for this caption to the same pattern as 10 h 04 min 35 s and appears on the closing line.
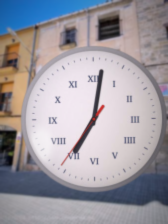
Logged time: 7 h 01 min 36 s
